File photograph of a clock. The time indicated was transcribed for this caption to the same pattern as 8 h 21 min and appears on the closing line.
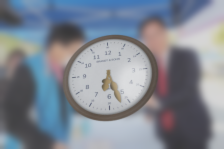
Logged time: 6 h 27 min
